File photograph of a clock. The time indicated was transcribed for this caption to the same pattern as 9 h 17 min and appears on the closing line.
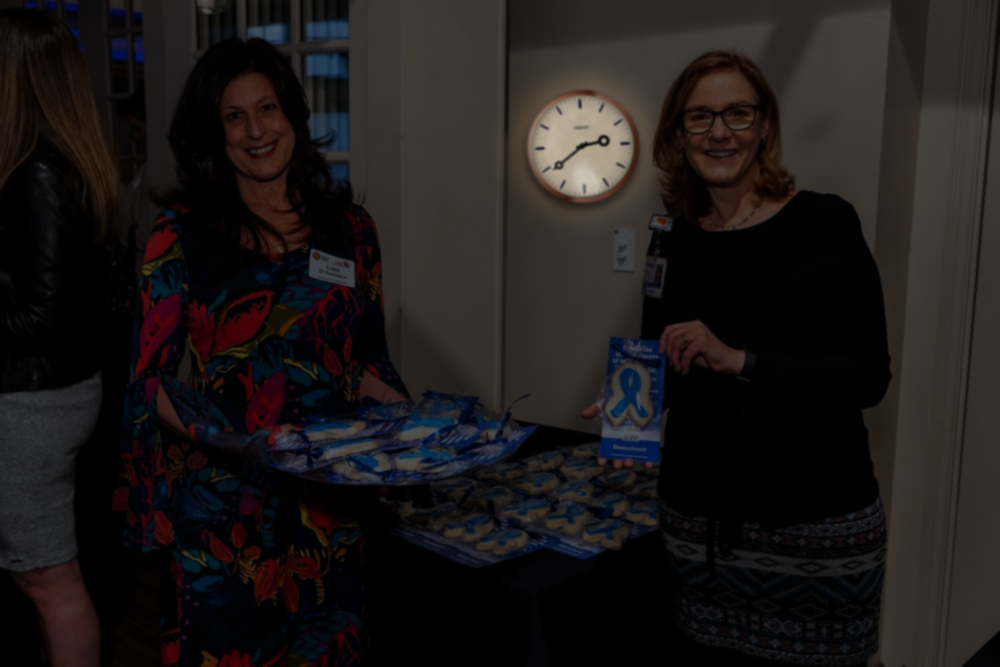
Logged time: 2 h 39 min
